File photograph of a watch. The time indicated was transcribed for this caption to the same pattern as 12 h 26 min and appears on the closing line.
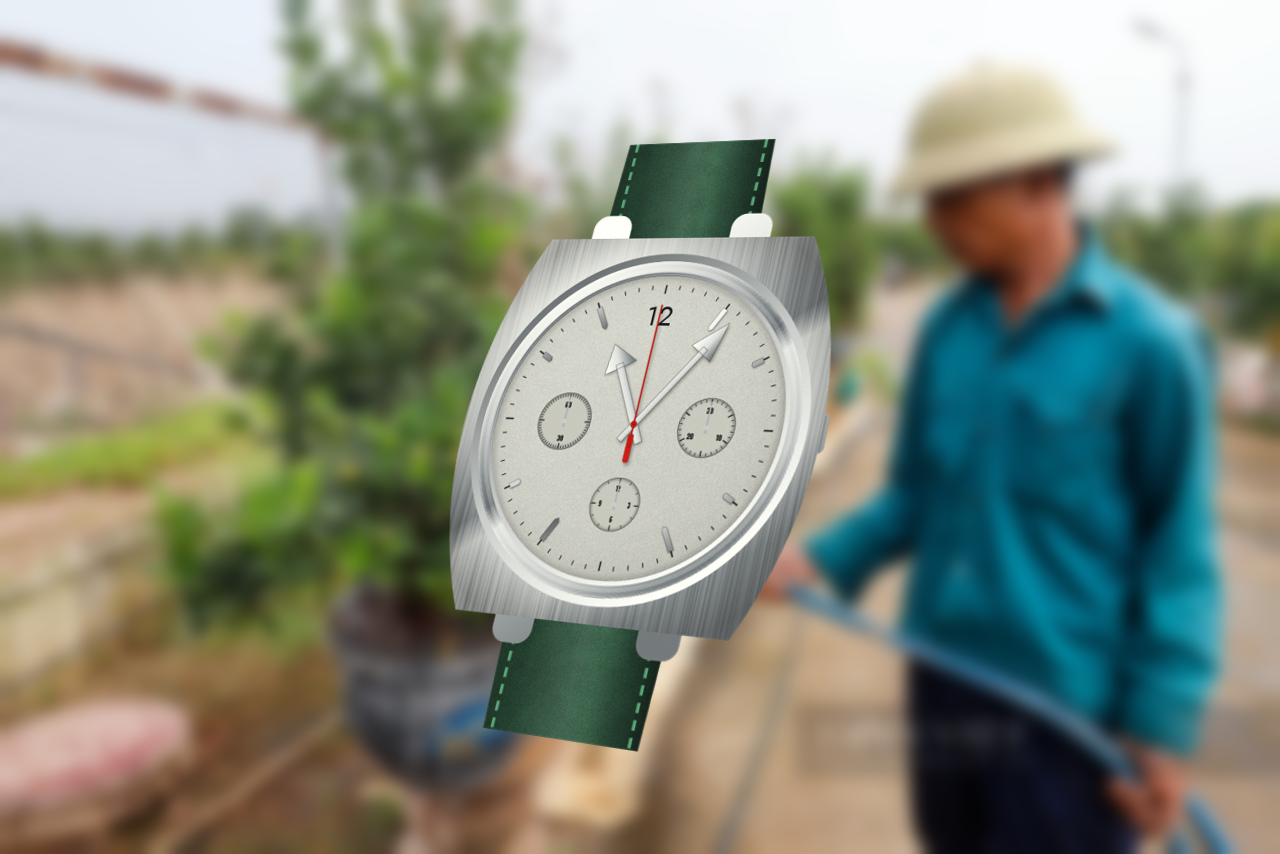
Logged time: 11 h 06 min
